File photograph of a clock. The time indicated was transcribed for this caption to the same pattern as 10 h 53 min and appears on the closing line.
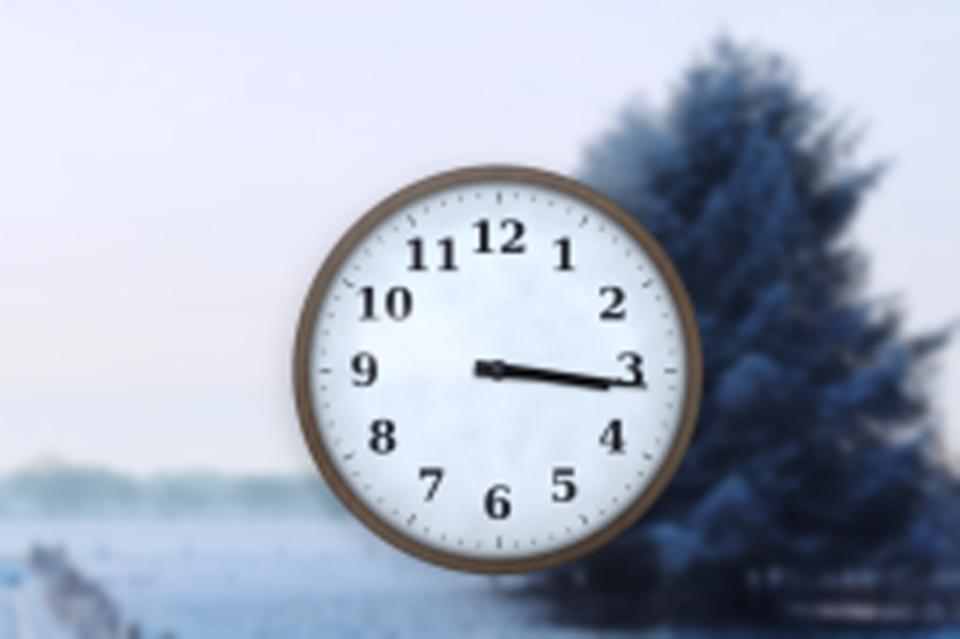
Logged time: 3 h 16 min
